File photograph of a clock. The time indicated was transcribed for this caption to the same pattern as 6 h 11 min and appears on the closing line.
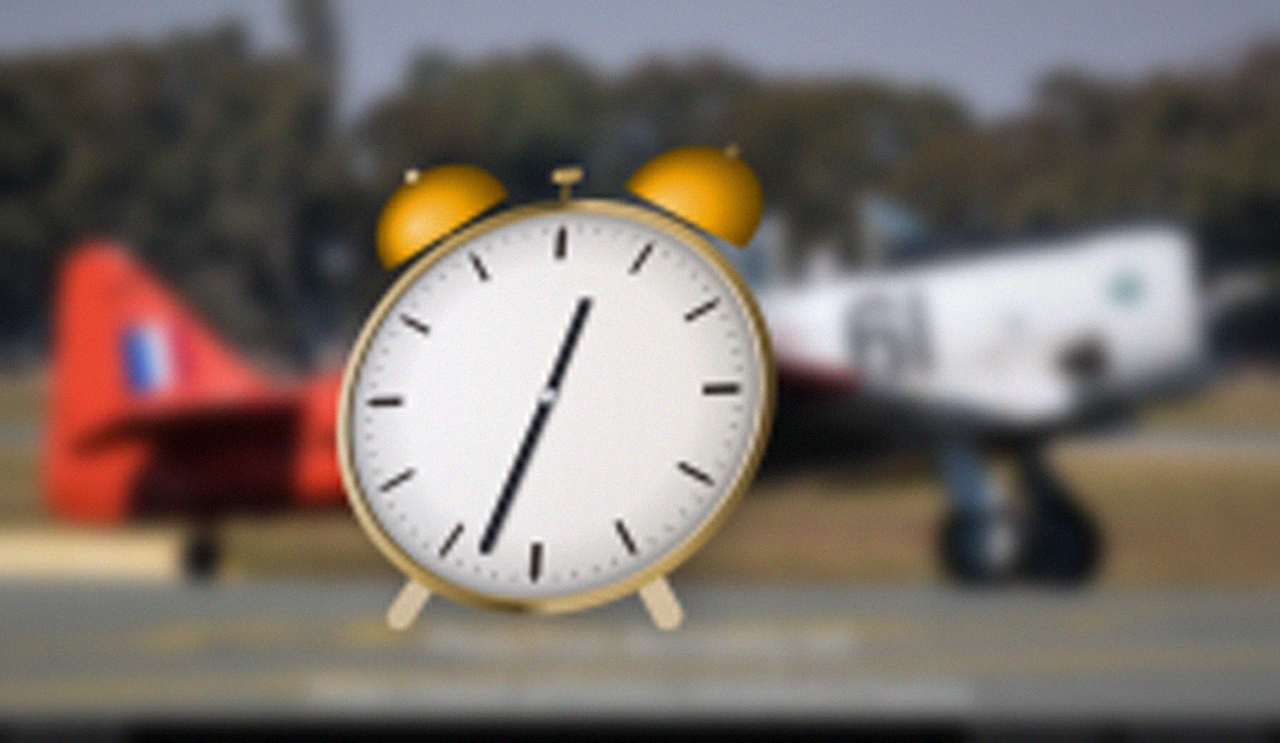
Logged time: 12 h 33 min
